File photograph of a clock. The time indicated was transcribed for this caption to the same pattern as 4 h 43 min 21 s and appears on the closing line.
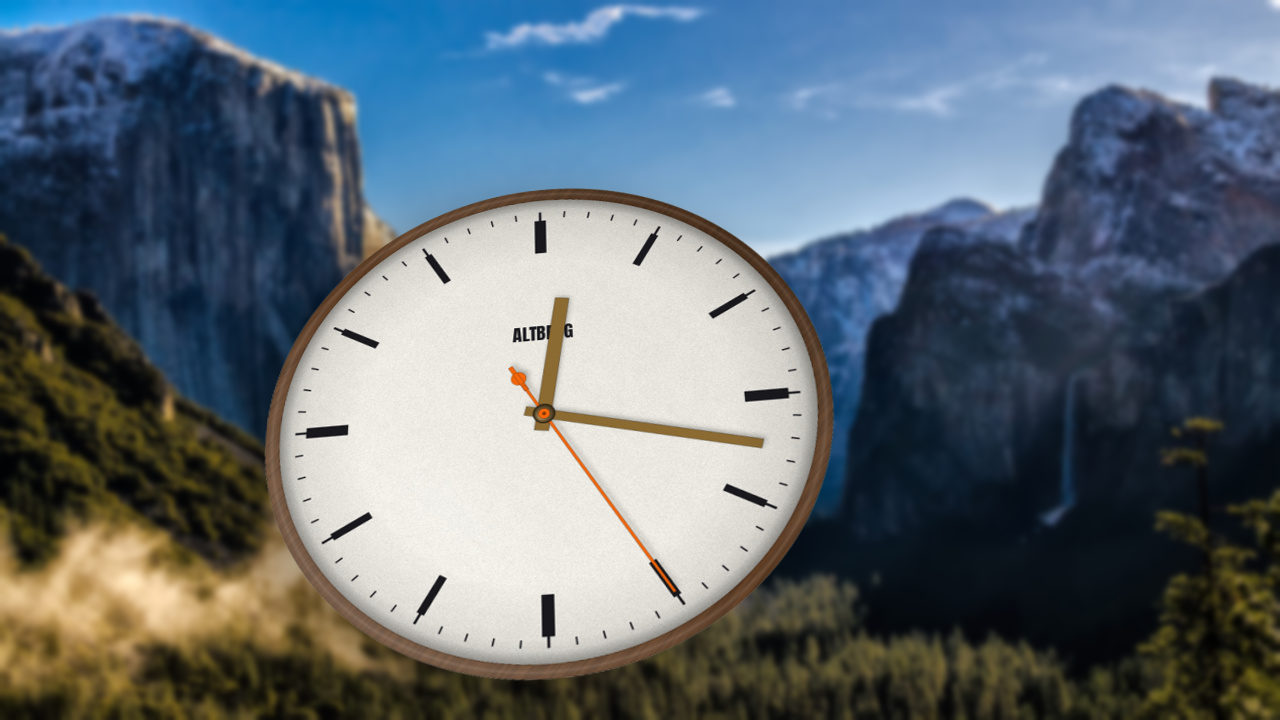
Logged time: 12 h 17 min 25 s
